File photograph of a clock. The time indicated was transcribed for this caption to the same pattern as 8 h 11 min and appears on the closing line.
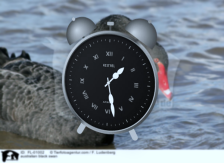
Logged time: 1 h 28 min
